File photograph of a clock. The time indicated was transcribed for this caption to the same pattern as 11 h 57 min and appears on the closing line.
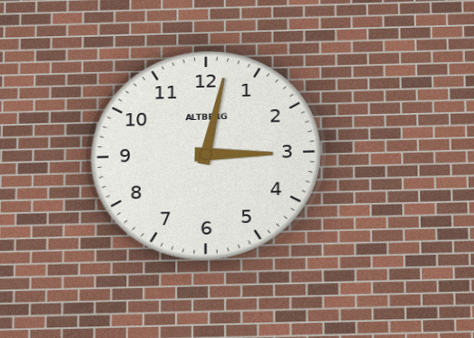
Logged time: 3 h 02 min
